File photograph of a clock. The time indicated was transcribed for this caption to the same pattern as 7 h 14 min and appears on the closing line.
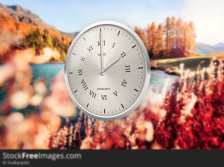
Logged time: 2 h 00 min
